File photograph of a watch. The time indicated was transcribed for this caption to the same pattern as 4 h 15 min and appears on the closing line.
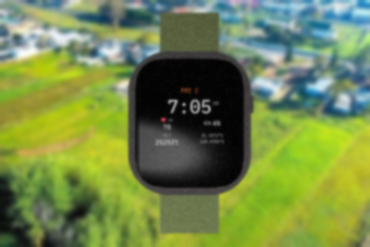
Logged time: 7 h 05 min
